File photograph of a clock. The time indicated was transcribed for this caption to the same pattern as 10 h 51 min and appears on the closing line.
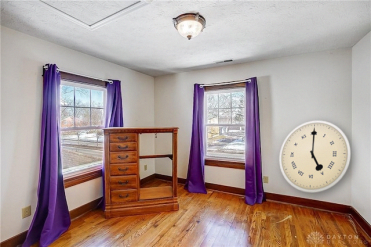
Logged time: 5 h 00 min
